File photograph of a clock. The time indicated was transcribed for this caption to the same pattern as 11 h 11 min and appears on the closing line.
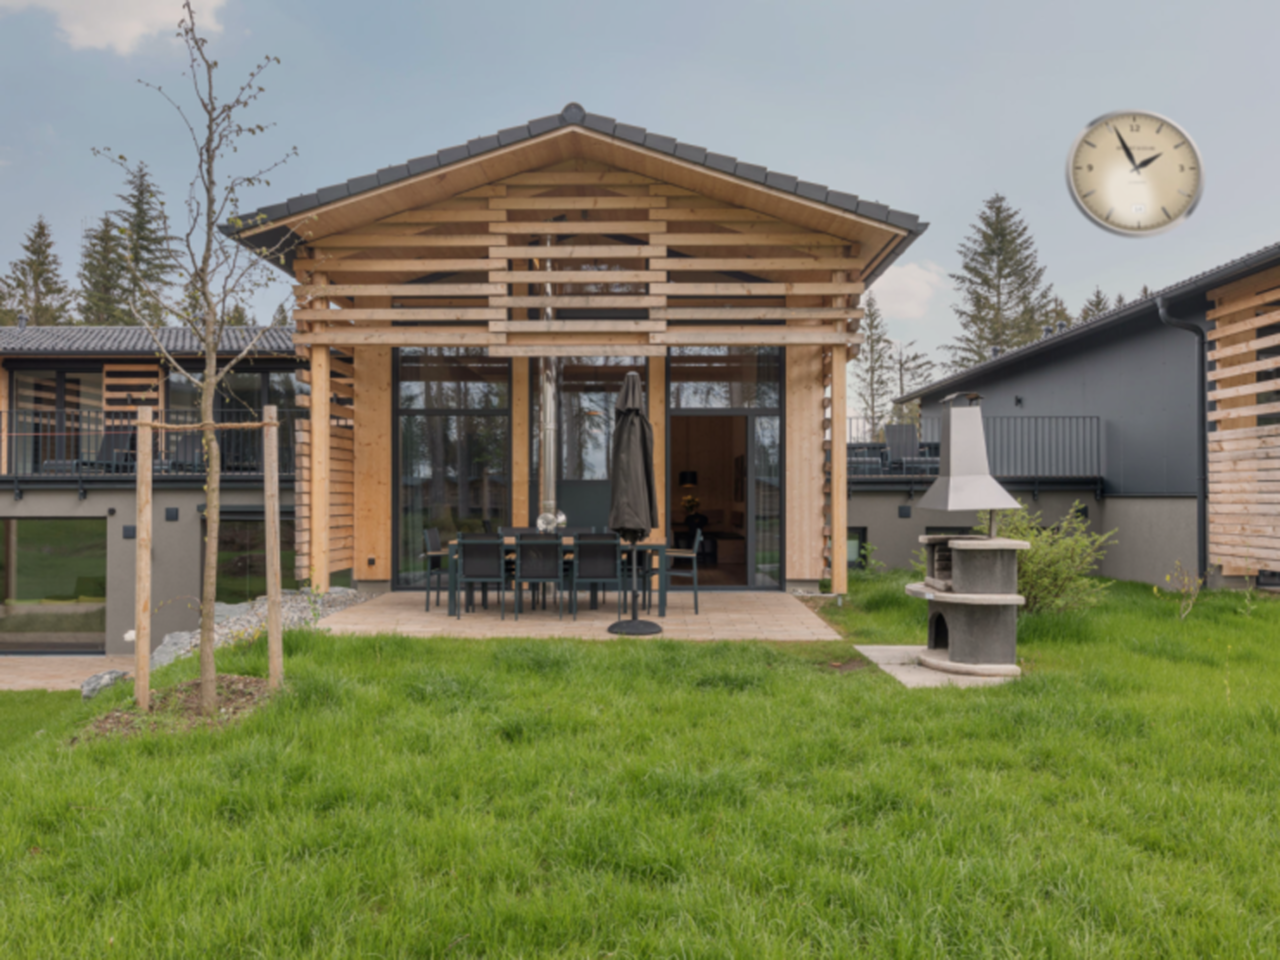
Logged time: 1 h 56 min
